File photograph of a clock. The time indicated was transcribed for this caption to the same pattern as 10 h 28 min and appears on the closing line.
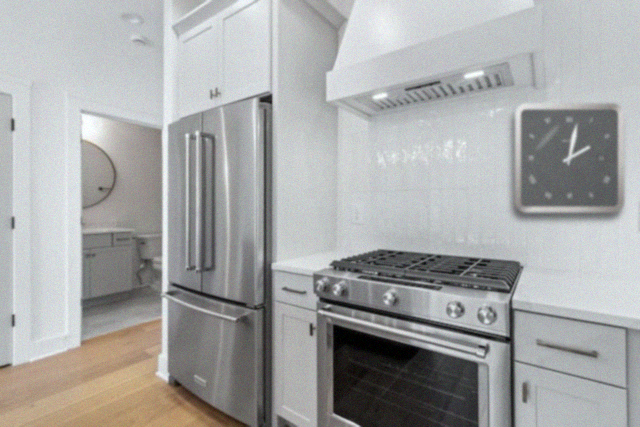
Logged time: 2 h 02 min
